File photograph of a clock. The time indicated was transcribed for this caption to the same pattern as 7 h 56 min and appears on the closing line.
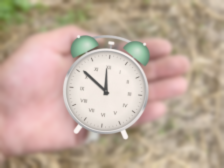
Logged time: 11 h 51 min
